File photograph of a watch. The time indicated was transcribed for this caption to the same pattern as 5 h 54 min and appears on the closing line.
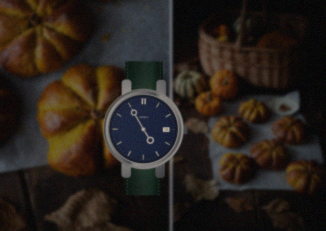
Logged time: 4 h 55 min
